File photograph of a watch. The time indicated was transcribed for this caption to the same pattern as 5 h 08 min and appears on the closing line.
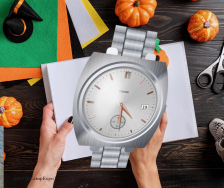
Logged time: 4 h 29 min
